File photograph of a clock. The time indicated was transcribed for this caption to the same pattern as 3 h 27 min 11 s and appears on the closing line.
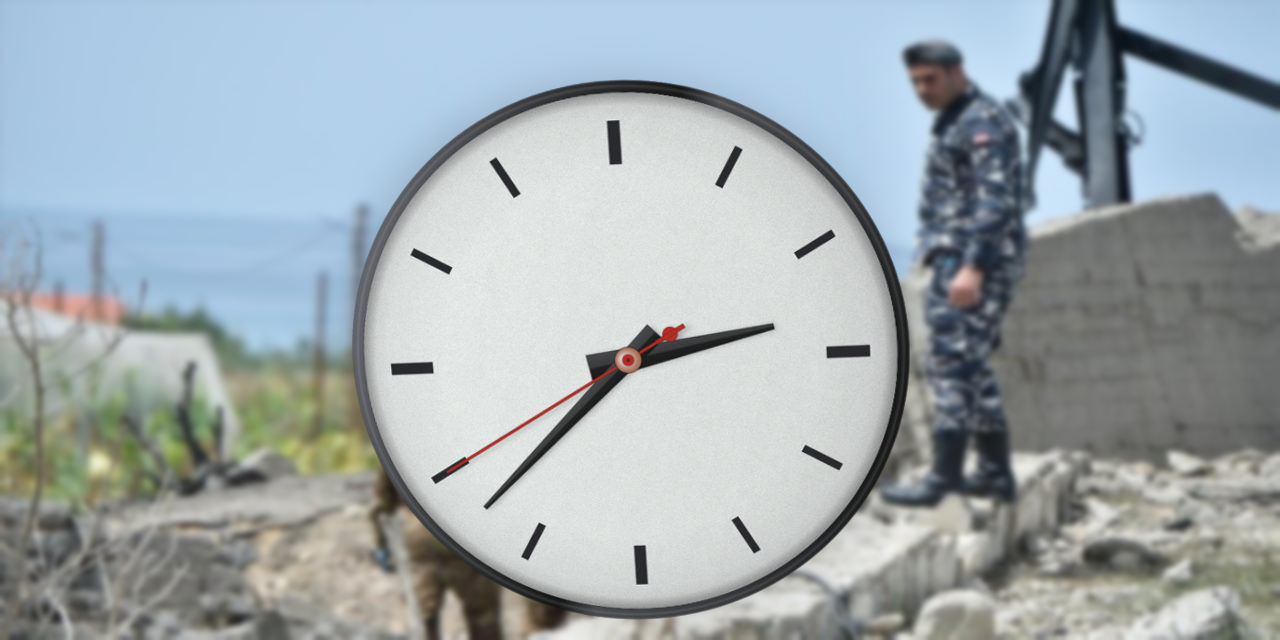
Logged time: 2 h 37 min 40 s
